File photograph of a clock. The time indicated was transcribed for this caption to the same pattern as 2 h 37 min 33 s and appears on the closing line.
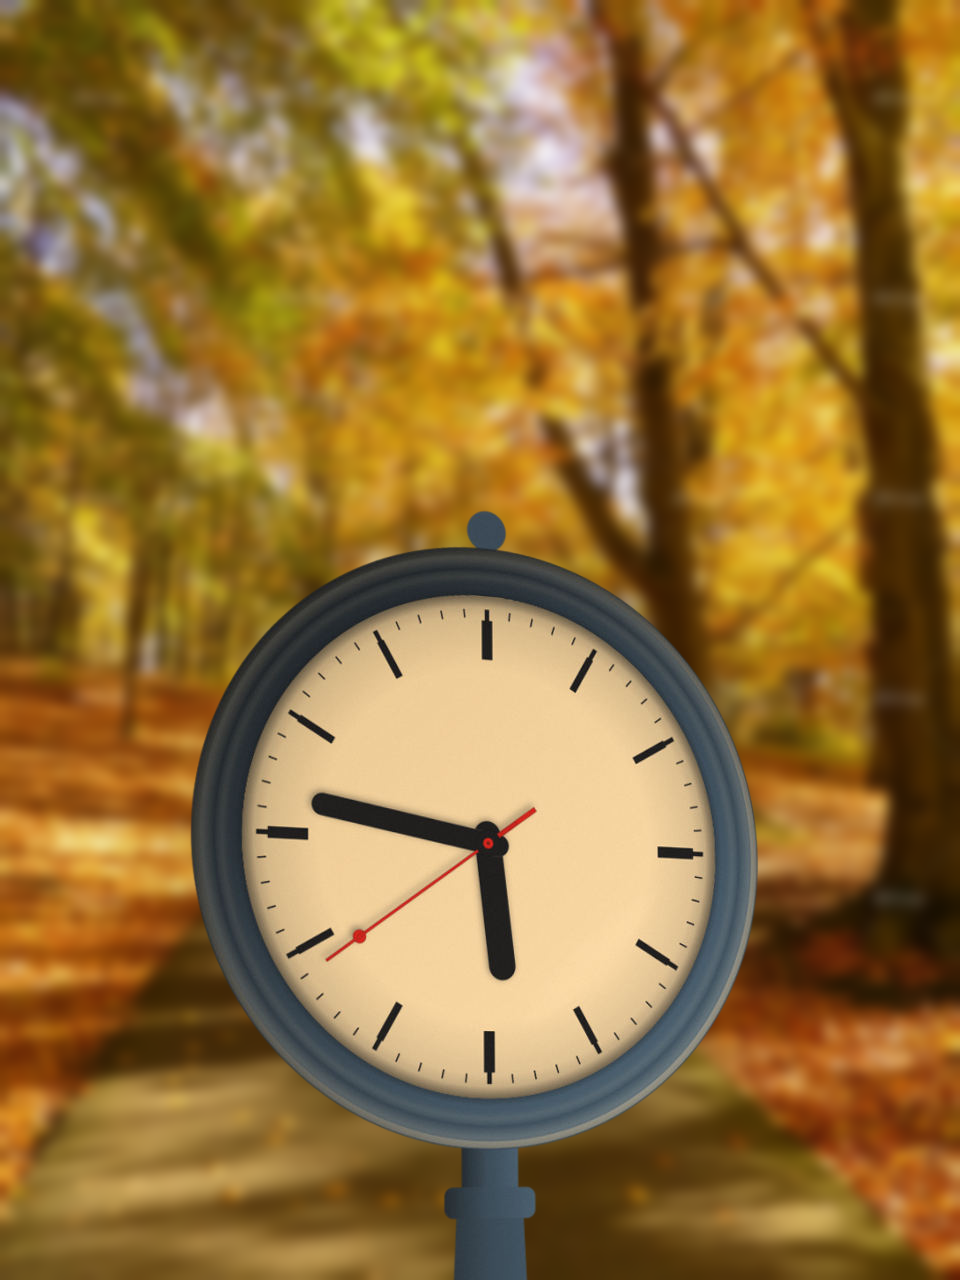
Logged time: 5 h 46 min 39 s
